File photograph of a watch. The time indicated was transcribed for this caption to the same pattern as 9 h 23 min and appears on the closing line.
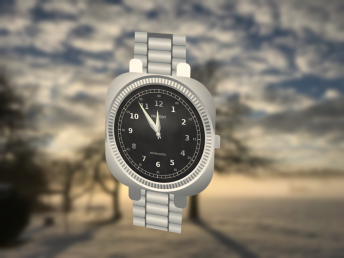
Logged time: 11 h 54 min
